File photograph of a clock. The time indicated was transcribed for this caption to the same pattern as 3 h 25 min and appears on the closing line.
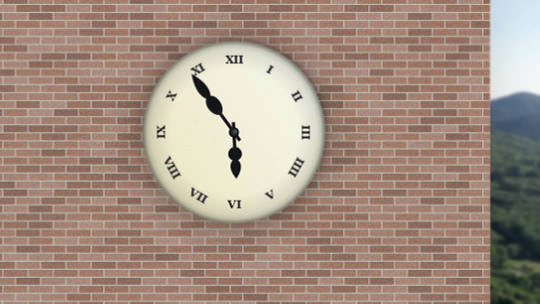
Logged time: 5 h 54 min
